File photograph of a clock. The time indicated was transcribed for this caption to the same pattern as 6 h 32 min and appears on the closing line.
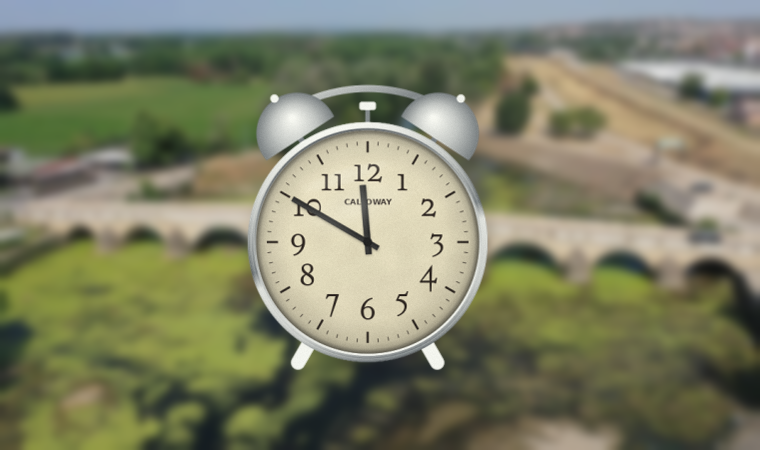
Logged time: 11 h 50 min
